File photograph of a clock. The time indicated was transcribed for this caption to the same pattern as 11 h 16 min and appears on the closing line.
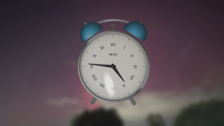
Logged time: 4 h 46 min
